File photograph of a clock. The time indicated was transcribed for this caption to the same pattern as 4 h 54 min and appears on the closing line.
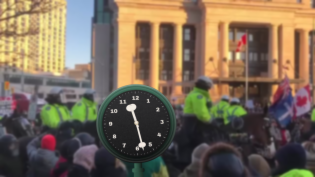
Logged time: 11 h 28 min
